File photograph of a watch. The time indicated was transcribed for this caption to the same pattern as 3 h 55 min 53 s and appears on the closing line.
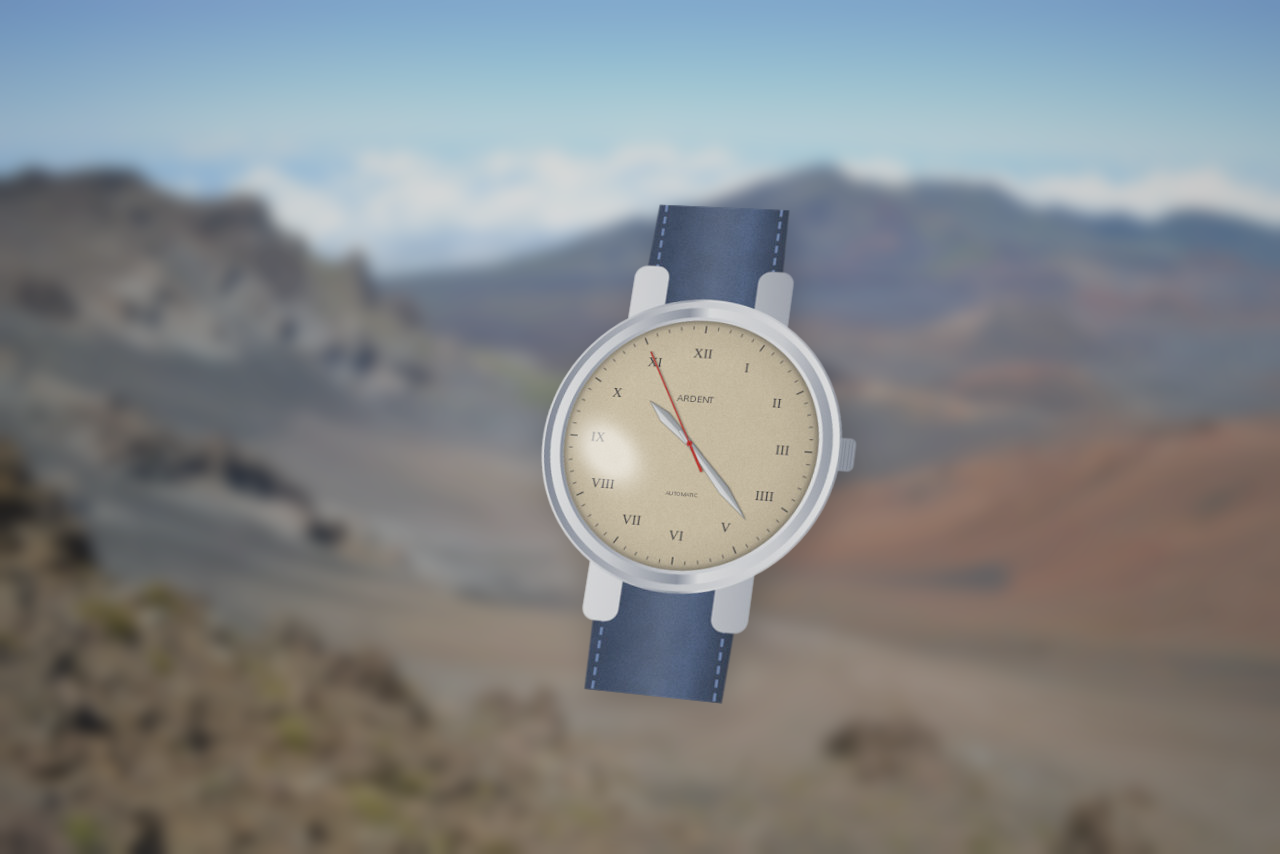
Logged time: 10 h 22 min 55 s
